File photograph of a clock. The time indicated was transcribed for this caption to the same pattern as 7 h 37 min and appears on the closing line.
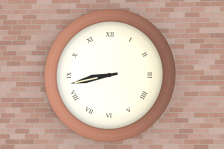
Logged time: 8 h 43 min
